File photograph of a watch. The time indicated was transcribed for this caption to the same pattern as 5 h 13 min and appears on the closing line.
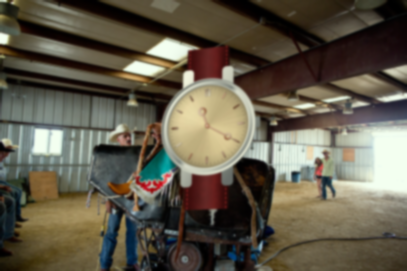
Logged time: 11 h 20 min
